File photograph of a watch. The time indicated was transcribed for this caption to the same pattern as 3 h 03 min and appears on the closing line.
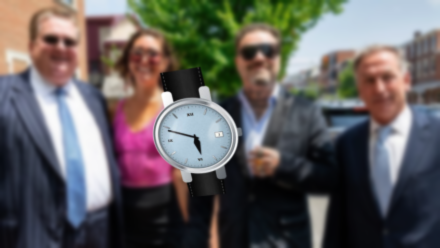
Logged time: 5 h 49 min
